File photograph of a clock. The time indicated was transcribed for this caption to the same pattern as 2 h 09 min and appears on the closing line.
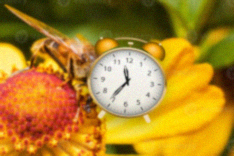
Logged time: 11 h 36 min
